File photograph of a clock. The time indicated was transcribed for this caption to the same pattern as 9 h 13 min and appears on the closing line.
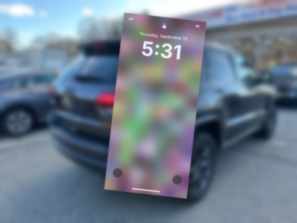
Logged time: 5 h 31 min
